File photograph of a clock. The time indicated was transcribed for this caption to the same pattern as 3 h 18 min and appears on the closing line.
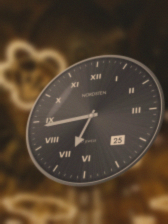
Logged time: 6 h 44 min
